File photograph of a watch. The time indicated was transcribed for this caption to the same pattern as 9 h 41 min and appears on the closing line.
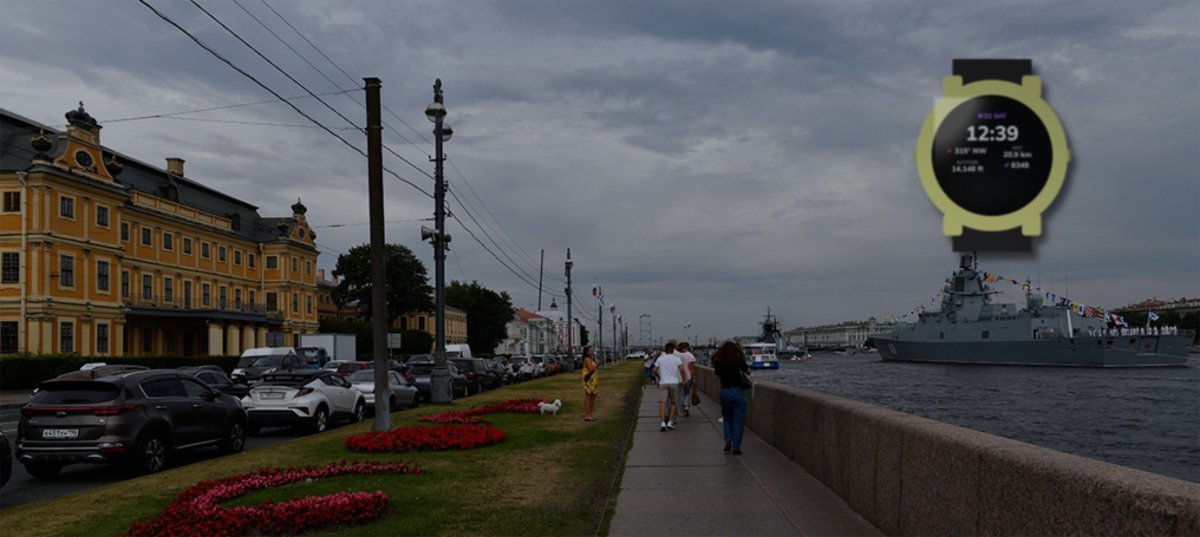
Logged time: 12 h 39 min
